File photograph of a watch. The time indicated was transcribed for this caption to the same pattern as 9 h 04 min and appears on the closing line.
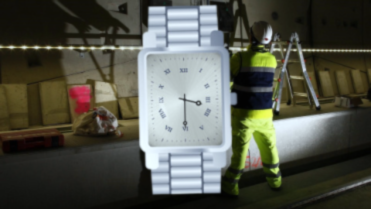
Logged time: 3 h 30 min
